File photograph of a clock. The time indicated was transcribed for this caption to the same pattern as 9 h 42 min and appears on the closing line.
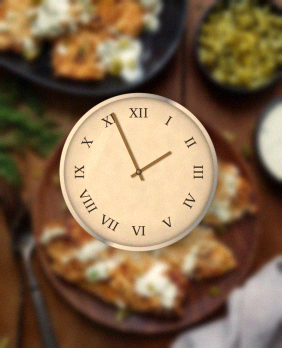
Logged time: 1 h 56 min
